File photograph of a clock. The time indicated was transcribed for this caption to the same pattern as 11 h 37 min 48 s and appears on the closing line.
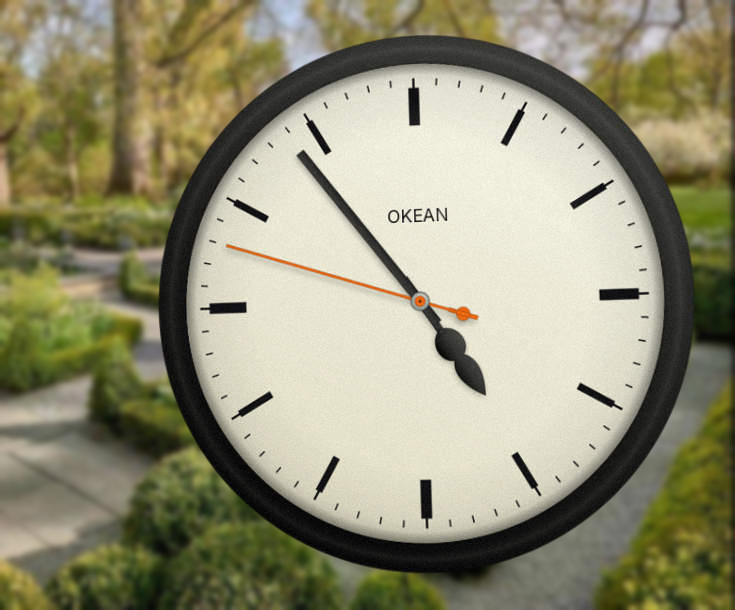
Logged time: 4 h 53 min 48 s
